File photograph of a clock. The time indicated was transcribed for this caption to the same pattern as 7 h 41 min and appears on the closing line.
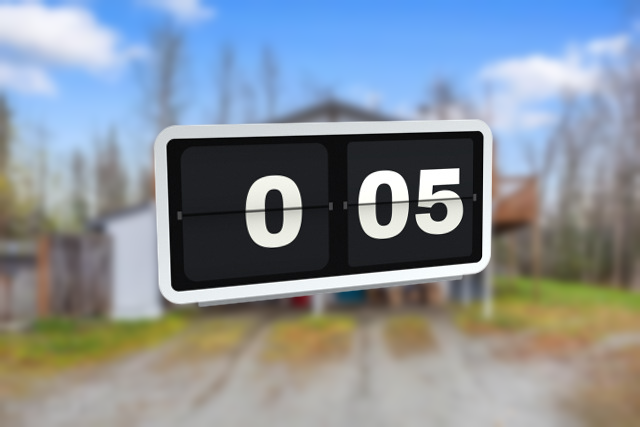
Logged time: 0 h 05 min
